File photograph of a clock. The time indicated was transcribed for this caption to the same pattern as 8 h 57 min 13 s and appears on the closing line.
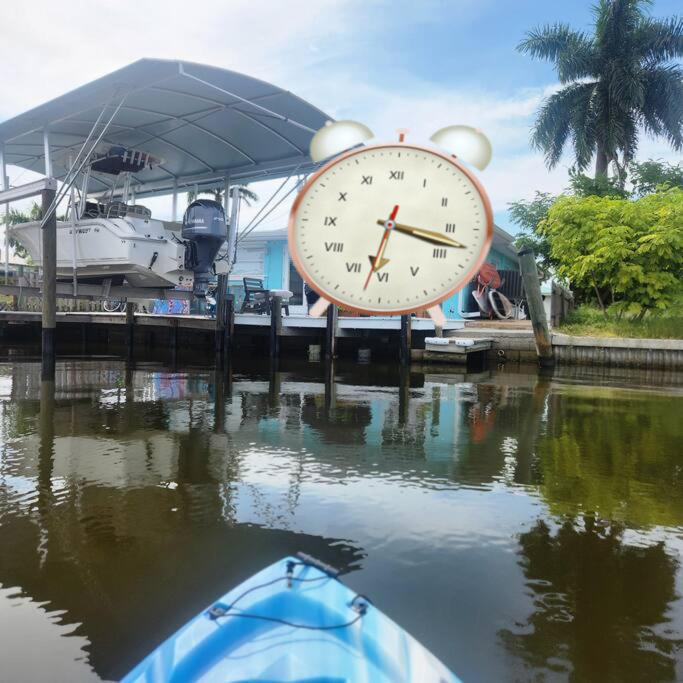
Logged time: 6 h 17 min 32 s
